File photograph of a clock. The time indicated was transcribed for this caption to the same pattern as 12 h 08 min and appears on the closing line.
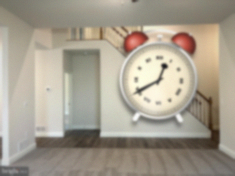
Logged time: 12 h 40 min
